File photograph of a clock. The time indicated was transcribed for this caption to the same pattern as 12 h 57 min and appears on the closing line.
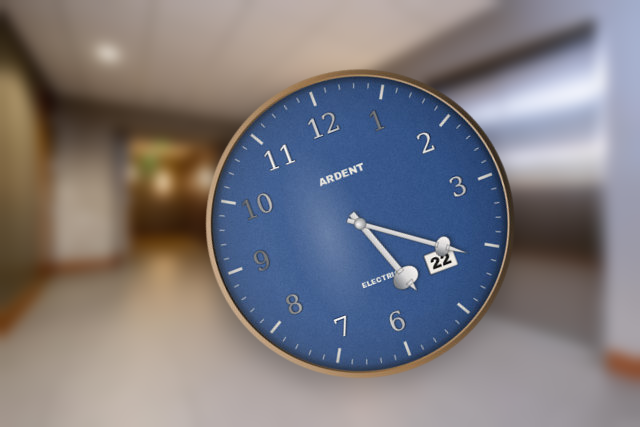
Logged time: 5 h 21 min
